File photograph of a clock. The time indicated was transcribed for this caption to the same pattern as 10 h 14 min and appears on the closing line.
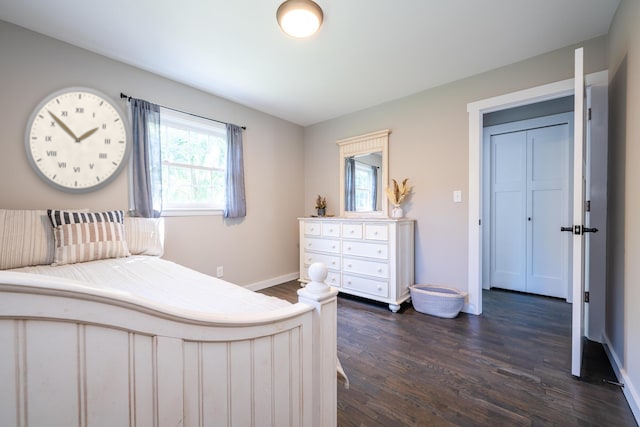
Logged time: 1 h 52 min
